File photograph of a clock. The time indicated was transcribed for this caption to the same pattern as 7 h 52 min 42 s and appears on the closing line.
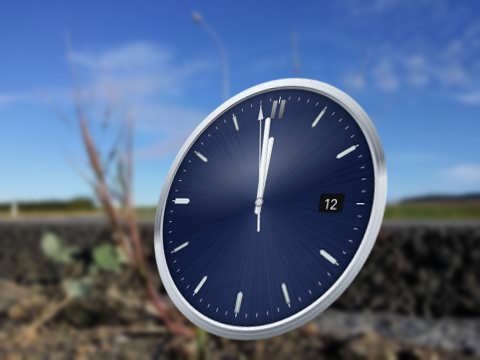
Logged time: 11 h 58 min 58 s
